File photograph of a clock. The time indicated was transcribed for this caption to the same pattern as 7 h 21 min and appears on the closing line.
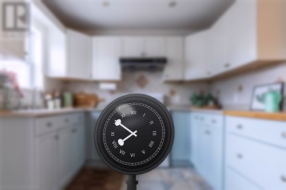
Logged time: 7 h 51 min
